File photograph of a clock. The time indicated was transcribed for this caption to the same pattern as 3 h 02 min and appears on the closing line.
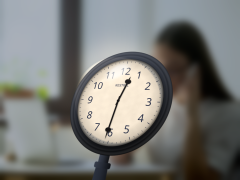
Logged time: 12 h 31 min
